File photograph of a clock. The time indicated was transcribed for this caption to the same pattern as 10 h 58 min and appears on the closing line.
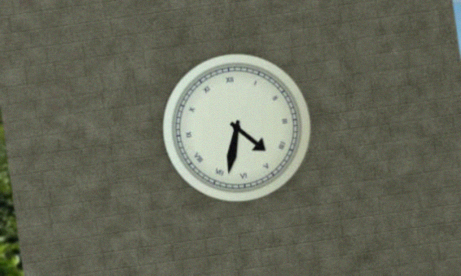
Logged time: 4 h 33 min
